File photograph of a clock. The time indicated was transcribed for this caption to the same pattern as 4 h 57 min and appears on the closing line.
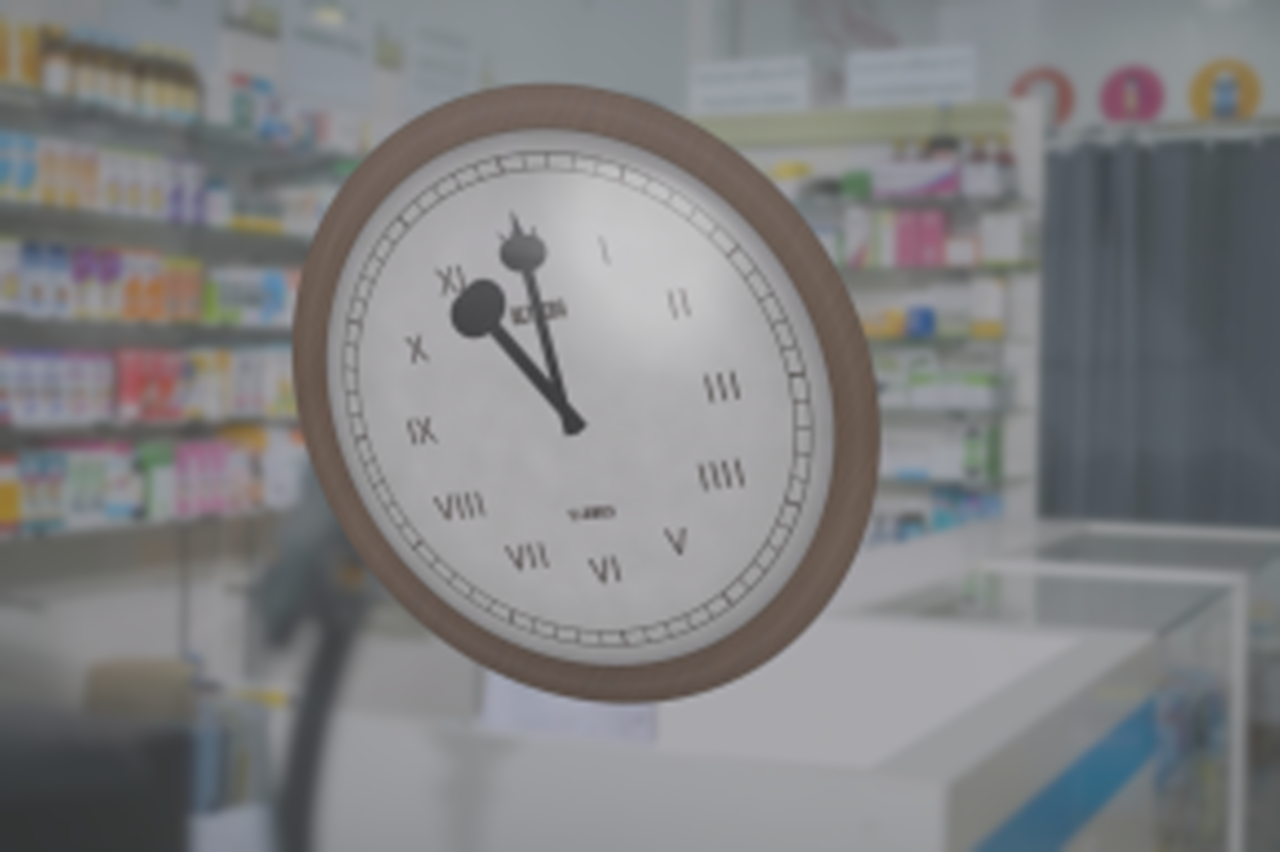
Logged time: 11 h 00 min
